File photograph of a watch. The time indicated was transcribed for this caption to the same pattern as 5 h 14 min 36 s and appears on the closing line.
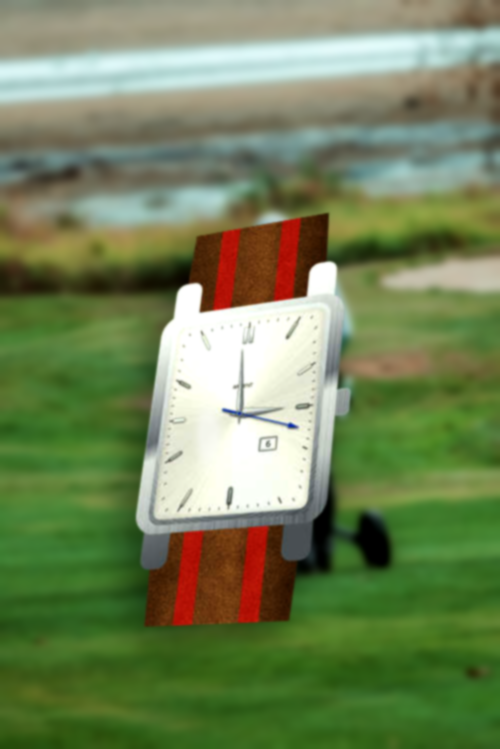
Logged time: 2 h 59 min 18 s
